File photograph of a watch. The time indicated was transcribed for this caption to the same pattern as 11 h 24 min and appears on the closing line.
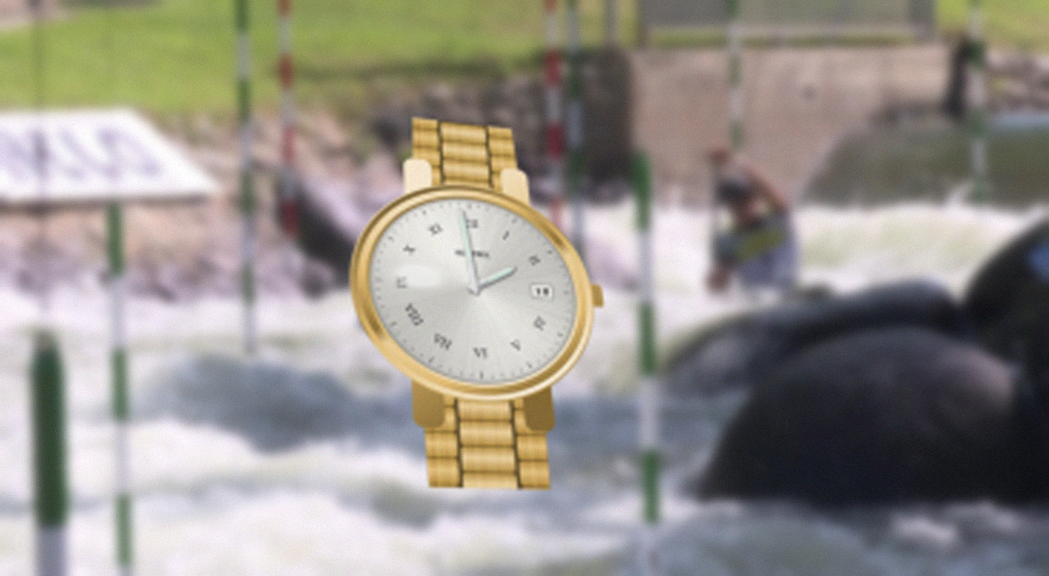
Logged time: 1 h 59 min
